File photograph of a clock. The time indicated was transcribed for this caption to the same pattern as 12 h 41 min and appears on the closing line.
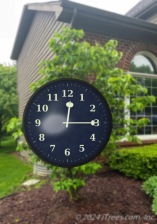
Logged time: 12 h 15 min
